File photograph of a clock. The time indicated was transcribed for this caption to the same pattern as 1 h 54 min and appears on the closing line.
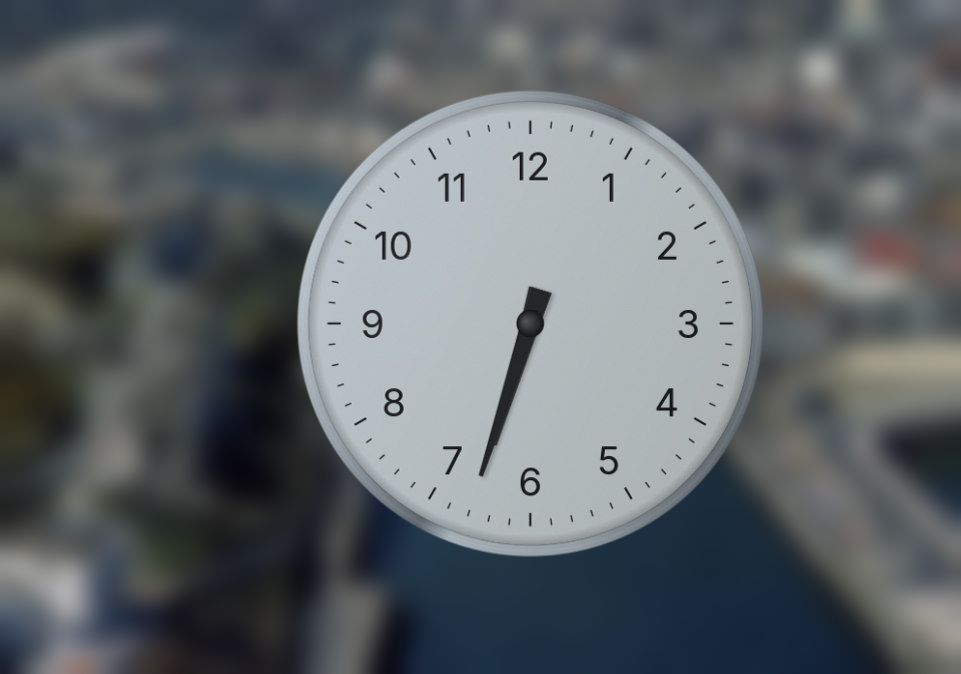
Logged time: 6 h 33 min
